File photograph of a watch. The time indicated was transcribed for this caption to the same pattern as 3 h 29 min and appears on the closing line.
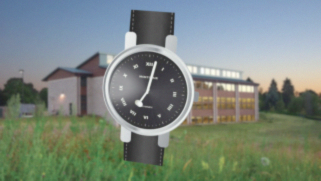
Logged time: 7 h 02 min
